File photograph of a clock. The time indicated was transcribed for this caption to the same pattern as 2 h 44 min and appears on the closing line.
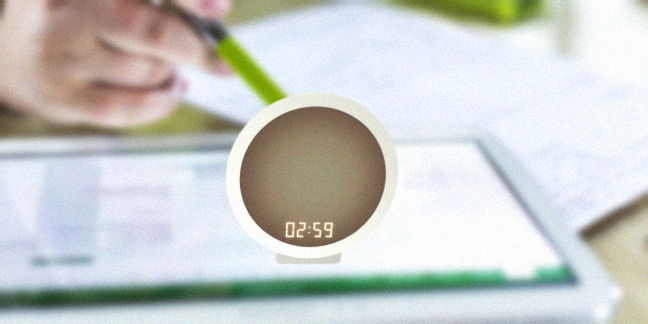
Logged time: 2 h 59 min
